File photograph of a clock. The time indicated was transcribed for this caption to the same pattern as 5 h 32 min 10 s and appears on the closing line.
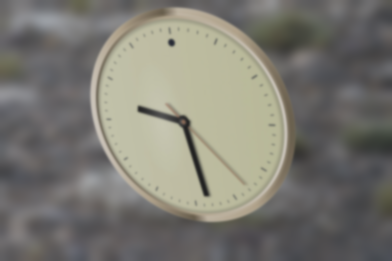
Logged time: 9 h 28 min 23 s
